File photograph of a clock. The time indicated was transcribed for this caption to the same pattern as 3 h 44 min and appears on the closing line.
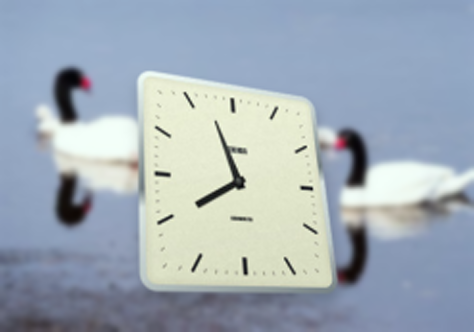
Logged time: 7 h 57 min
